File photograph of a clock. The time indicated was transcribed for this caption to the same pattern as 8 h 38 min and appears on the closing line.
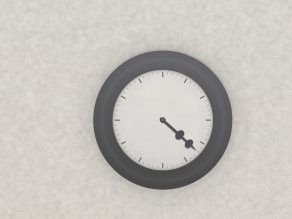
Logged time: 4 h 22 min
